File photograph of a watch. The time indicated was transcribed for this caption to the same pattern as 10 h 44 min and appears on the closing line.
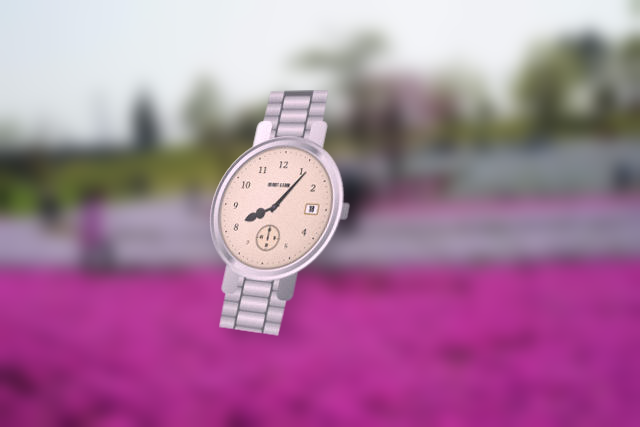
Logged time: 8 h 06 min
